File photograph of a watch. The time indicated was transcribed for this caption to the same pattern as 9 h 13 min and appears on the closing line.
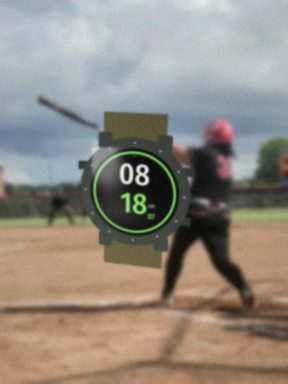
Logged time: 8 h 18 min
